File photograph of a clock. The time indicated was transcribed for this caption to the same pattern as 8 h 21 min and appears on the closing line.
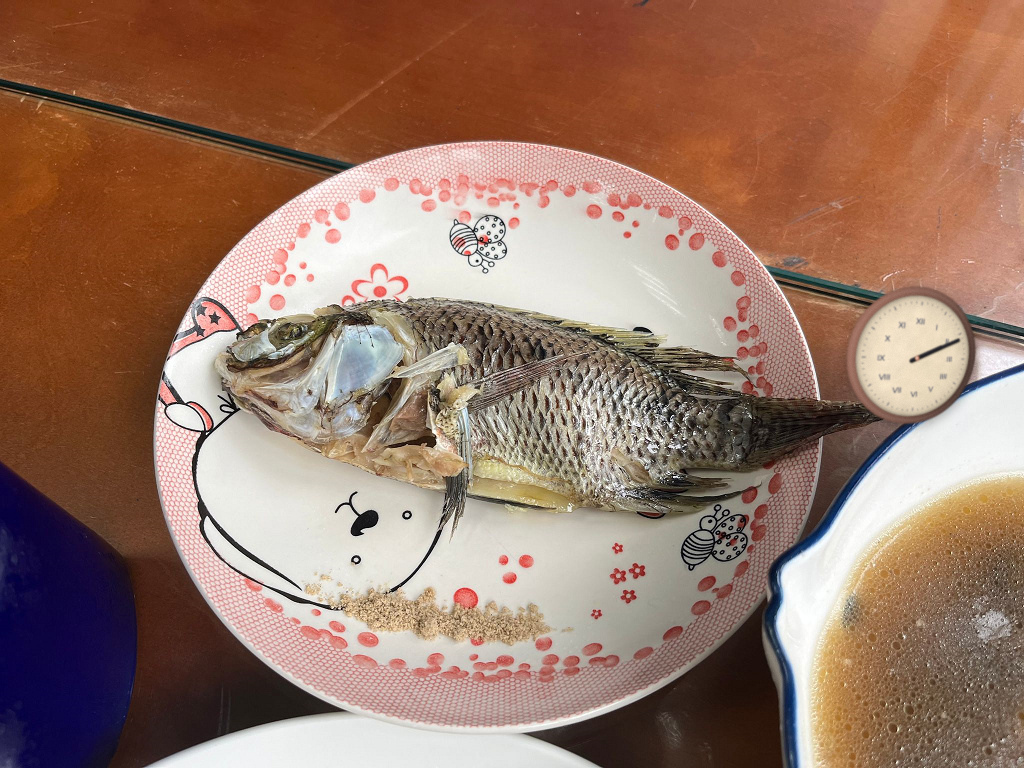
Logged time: 2 h 11 min
